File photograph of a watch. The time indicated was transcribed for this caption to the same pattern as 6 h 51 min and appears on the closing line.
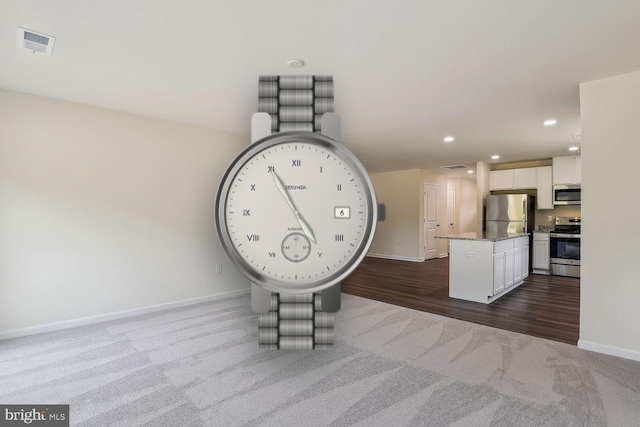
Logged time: 4 h 55 min
